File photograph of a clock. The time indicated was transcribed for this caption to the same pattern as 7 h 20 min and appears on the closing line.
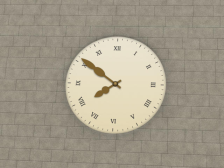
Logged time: 7 h 51 min
